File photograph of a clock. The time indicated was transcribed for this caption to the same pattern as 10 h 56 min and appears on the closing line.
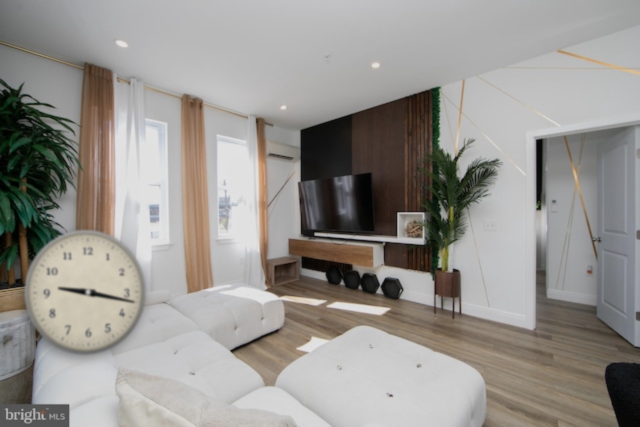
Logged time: 9 h 17 min
